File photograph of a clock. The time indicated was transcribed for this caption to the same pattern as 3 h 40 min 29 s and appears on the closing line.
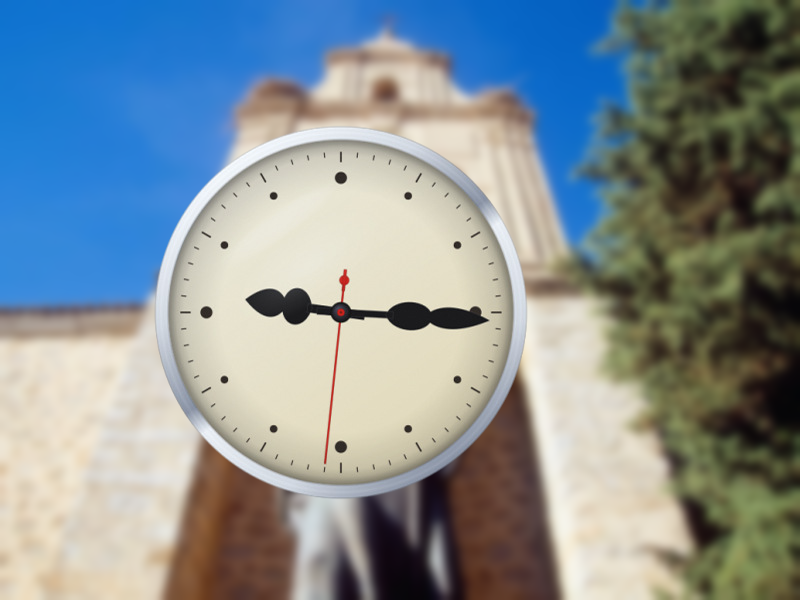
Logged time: 9 h 15 min 31 s
